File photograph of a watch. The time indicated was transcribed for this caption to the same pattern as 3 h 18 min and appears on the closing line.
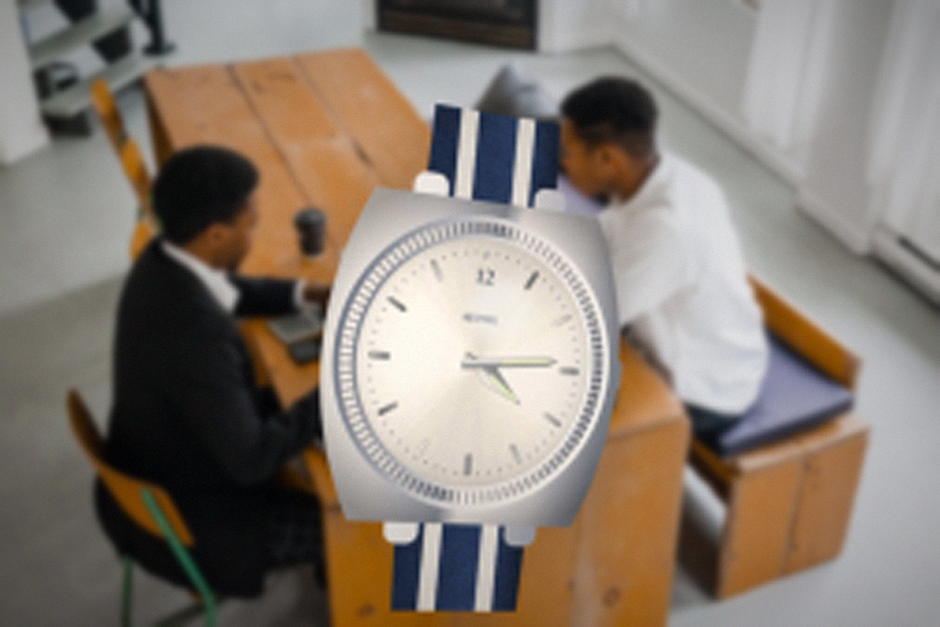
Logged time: 4 h 14 min
